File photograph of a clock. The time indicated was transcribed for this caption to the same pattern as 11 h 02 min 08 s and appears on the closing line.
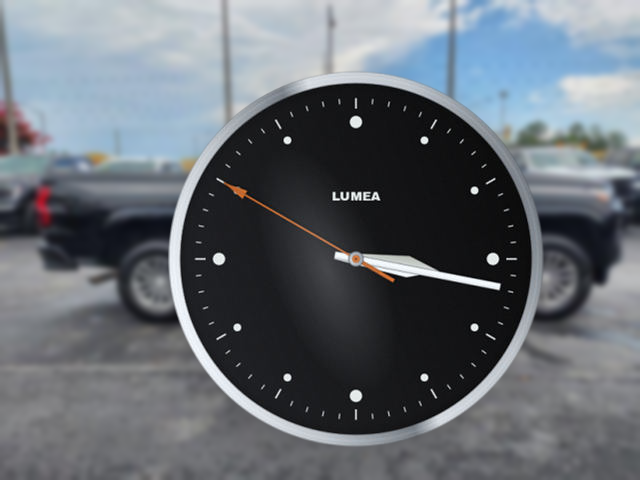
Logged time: 3 h 16 min 50 s
